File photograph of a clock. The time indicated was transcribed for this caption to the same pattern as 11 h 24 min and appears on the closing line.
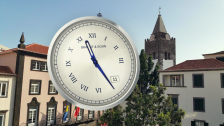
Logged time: 11 h 25 min
